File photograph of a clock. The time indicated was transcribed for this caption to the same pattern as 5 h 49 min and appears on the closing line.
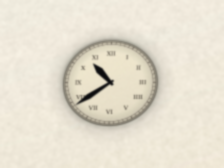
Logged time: 10 h 39 min
